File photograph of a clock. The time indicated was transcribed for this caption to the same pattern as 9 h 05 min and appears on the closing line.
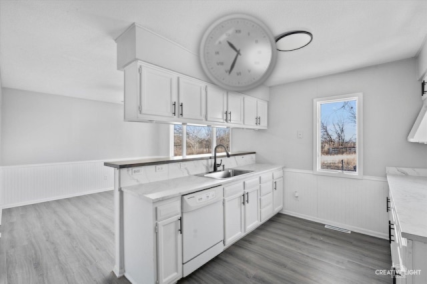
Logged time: 10 h 34 min
